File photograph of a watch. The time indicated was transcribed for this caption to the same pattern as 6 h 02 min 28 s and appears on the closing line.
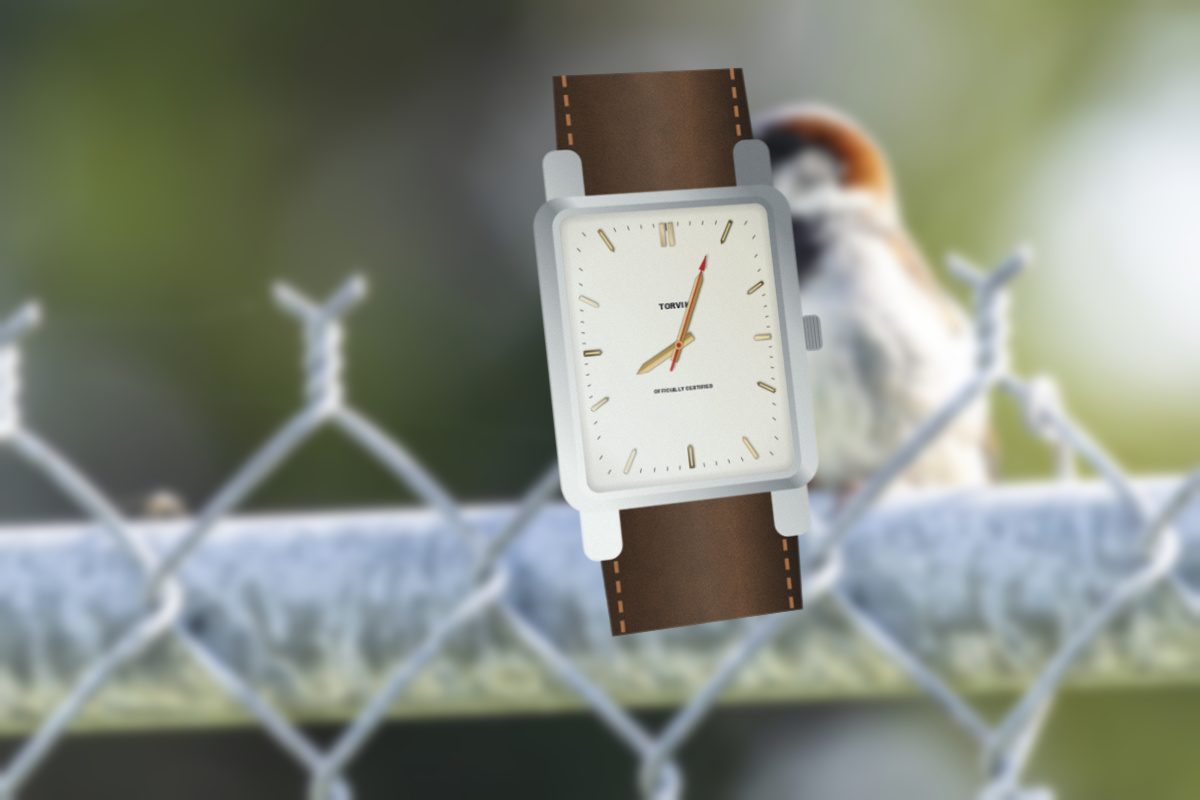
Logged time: 8 h 04 min 04 s
